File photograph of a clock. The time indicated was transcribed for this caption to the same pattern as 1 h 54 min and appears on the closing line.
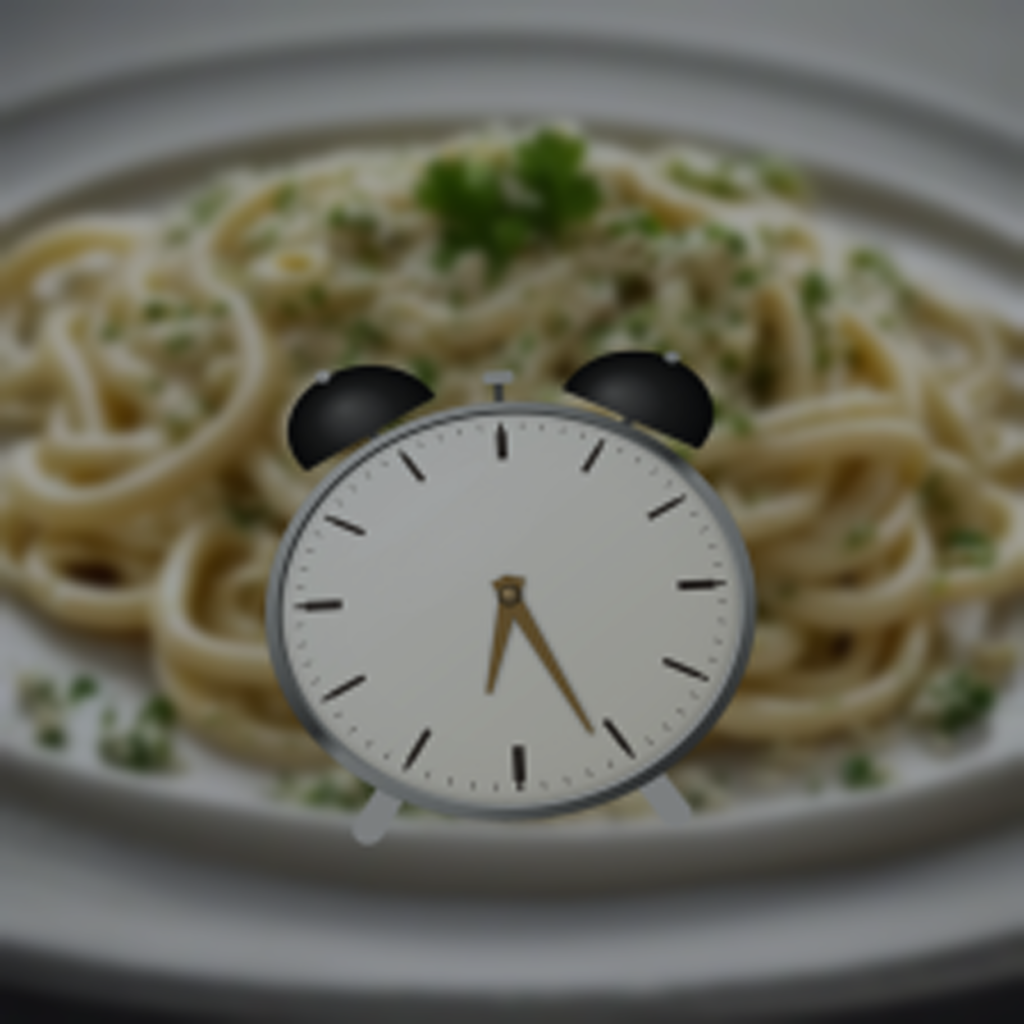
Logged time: 6 h 26 min
